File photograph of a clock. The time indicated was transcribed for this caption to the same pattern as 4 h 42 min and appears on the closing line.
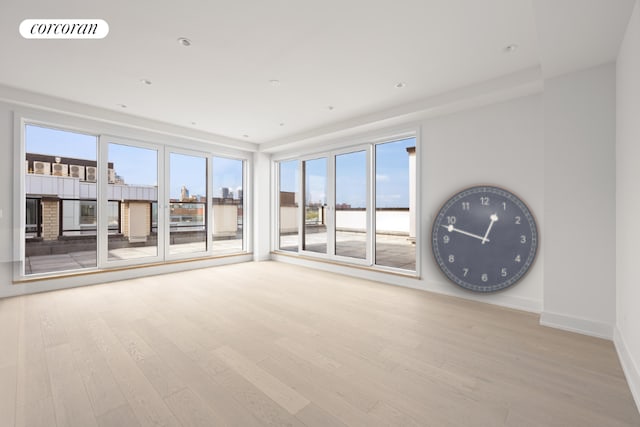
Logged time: 12 h 48 min
